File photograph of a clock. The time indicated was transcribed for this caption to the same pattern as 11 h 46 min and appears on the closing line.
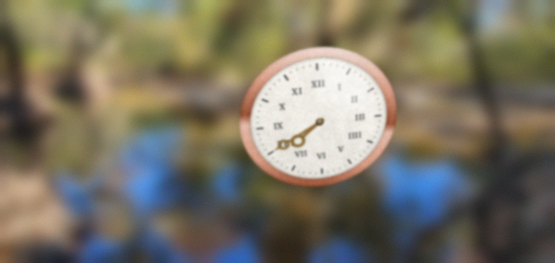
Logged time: 7 h 40 min
